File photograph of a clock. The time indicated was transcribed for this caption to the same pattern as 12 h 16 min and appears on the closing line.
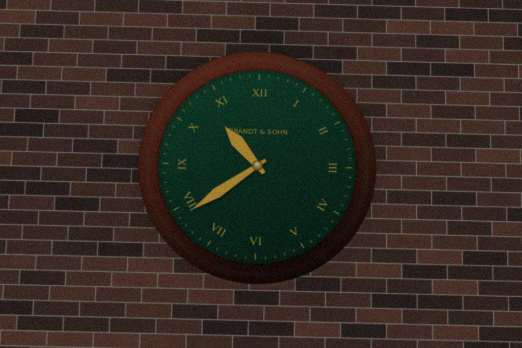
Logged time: 10 h 39 min
